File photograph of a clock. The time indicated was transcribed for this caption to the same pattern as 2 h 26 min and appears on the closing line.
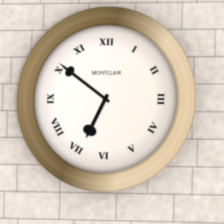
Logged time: 6 h 51 min
